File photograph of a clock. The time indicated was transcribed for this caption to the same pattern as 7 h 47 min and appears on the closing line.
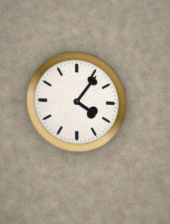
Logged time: 4 h 06 min
